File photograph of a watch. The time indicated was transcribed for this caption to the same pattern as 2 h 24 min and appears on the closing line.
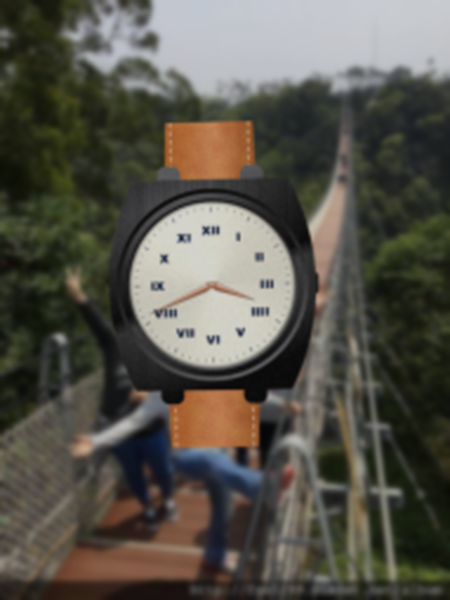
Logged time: 3 h 41 min
